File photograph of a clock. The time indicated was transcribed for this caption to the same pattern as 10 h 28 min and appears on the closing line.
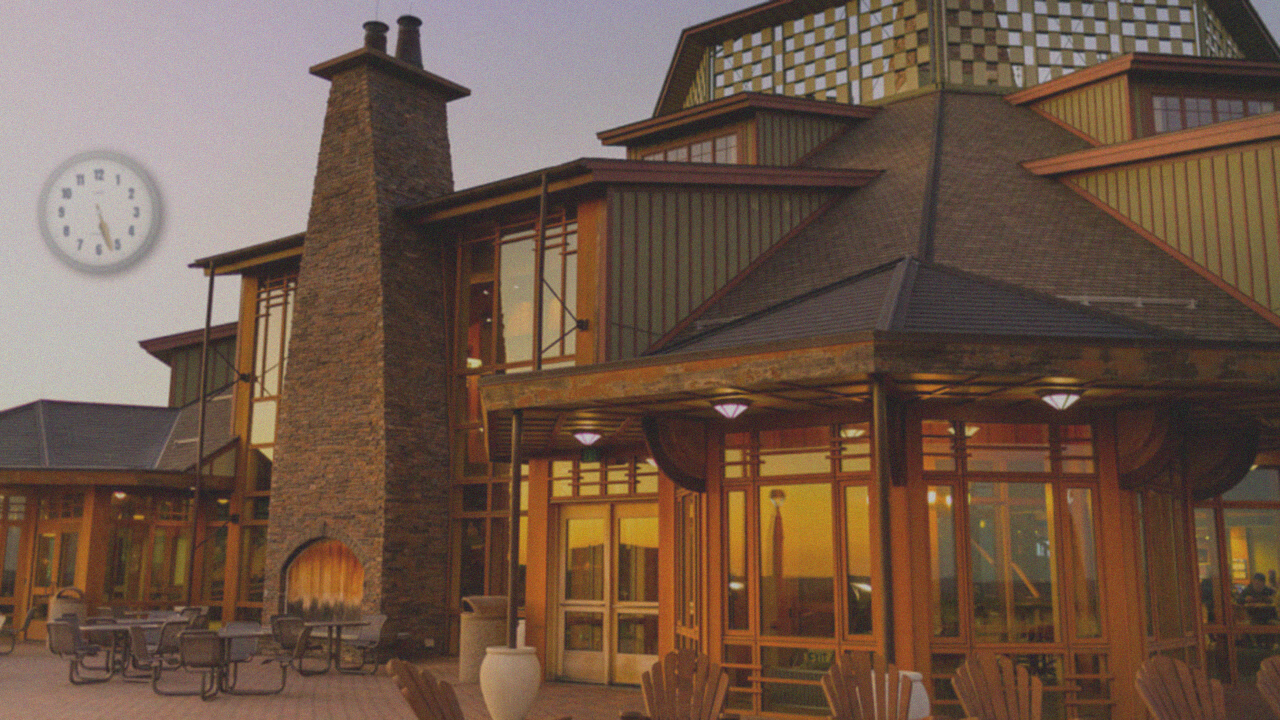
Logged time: 5 h 27 min
